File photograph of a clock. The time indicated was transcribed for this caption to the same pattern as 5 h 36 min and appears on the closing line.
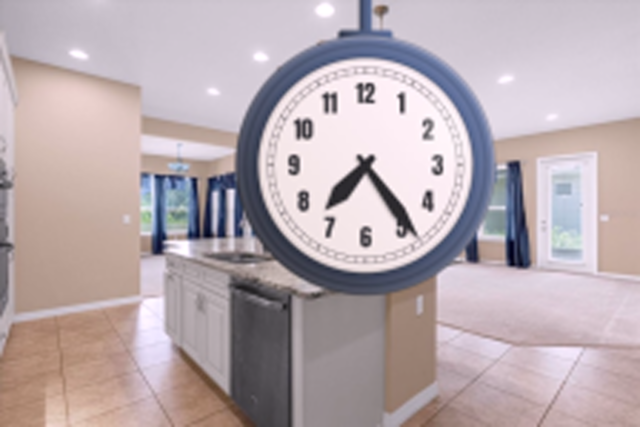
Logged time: 7 h 24 min
